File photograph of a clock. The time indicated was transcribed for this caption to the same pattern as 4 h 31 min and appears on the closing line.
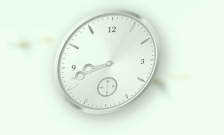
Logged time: 8 h 42 min
